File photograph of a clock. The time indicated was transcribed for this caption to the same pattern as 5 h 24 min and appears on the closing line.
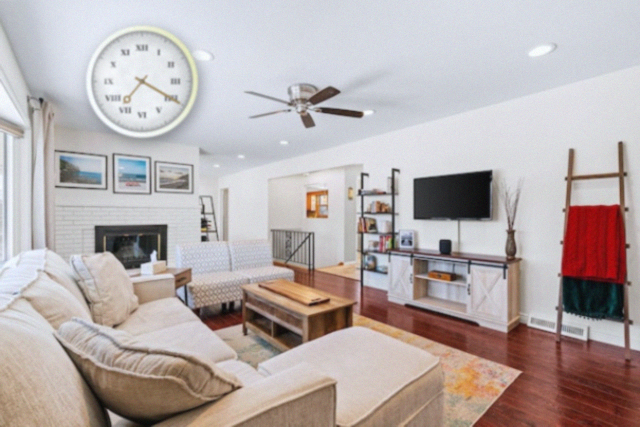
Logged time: 7 h 20 min
